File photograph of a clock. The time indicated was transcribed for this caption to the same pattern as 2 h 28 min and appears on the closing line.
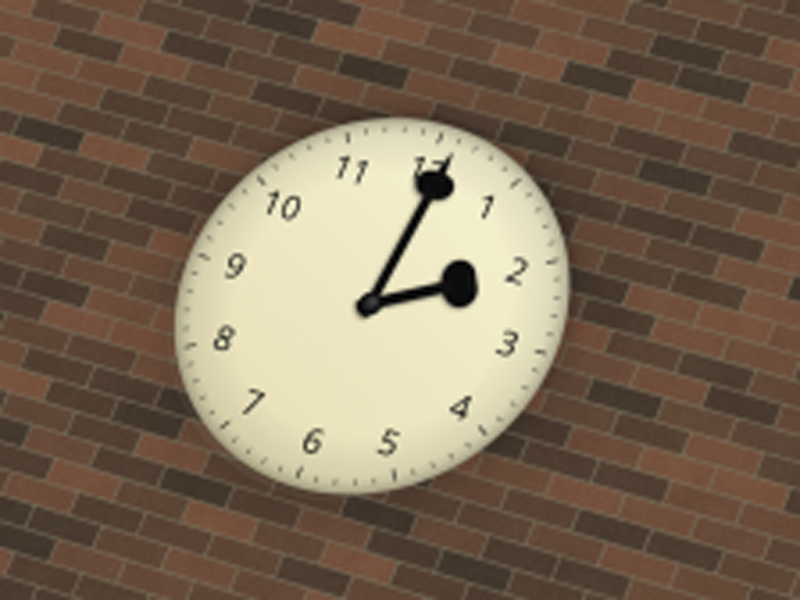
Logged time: 2 h 01 min
